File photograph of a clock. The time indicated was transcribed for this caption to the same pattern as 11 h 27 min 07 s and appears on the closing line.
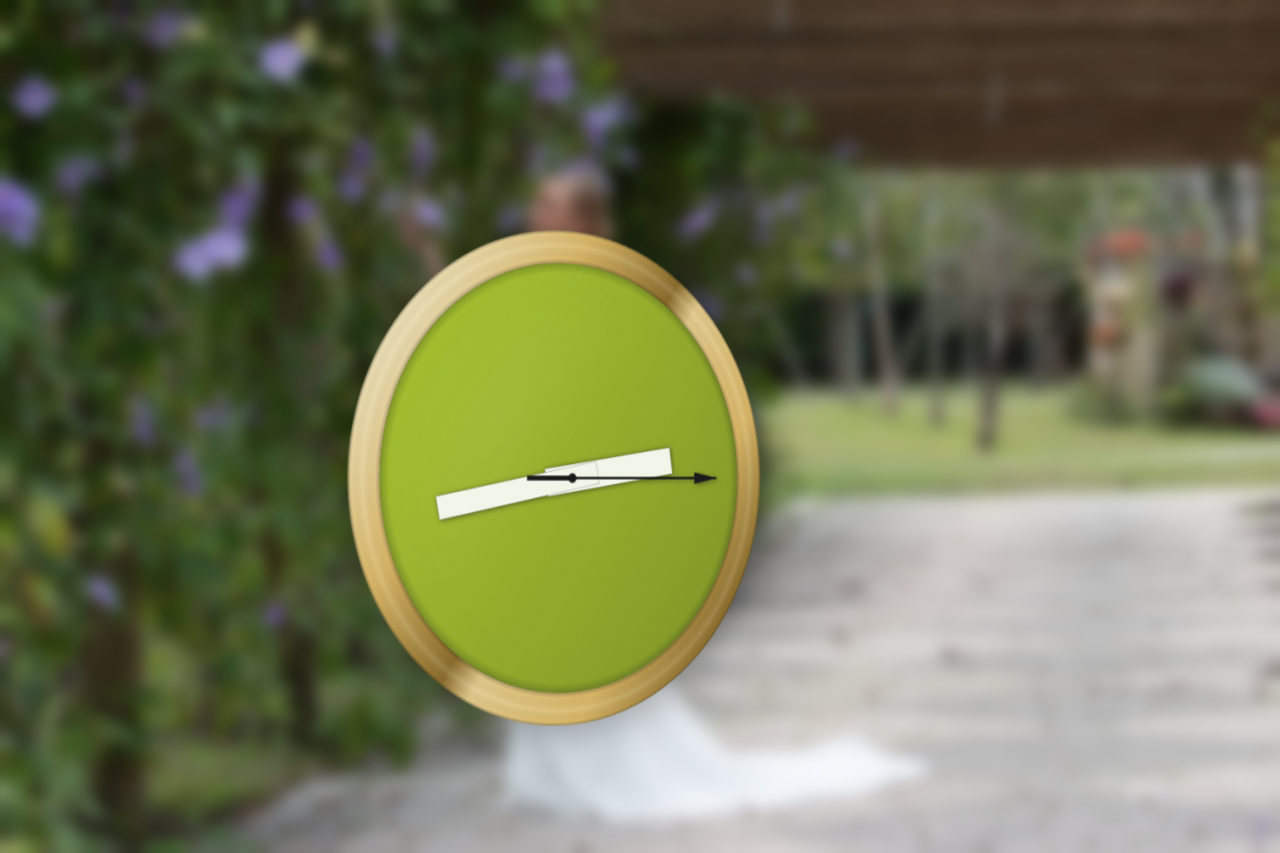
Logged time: 2 h 43 min 15 s
